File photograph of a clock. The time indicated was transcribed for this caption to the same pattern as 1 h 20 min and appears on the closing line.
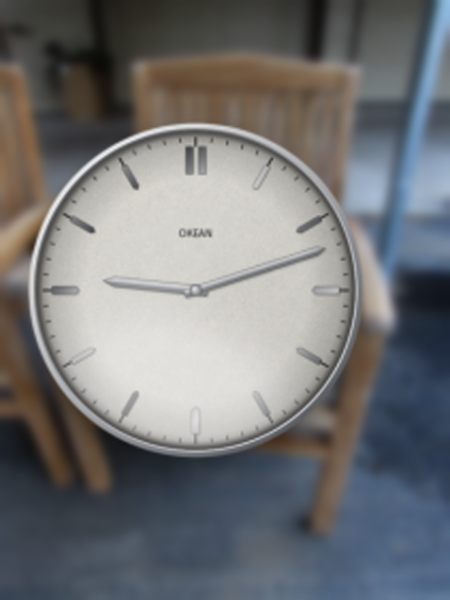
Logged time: 9 h 12 min
